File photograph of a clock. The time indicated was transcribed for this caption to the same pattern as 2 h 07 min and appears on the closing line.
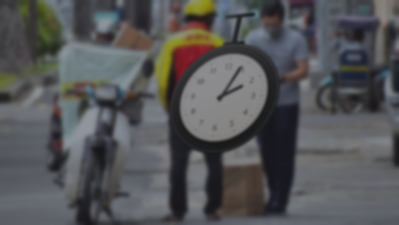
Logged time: 2 h 04 min
